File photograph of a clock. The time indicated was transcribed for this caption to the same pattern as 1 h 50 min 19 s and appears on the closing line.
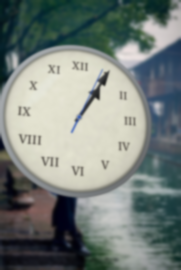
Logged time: 1 h 05 min 04 s
